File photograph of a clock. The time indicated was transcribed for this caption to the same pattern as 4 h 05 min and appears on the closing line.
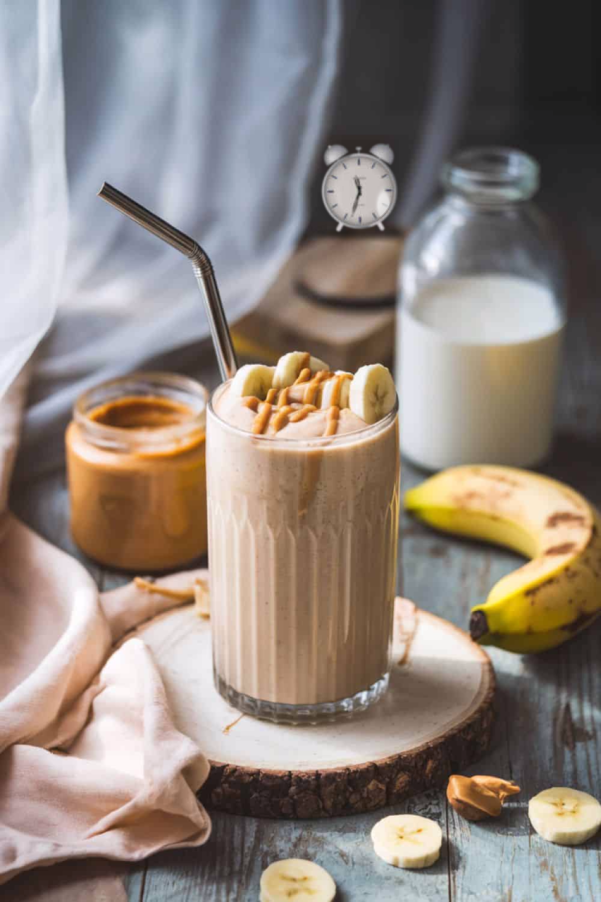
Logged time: 11 h 33 min
